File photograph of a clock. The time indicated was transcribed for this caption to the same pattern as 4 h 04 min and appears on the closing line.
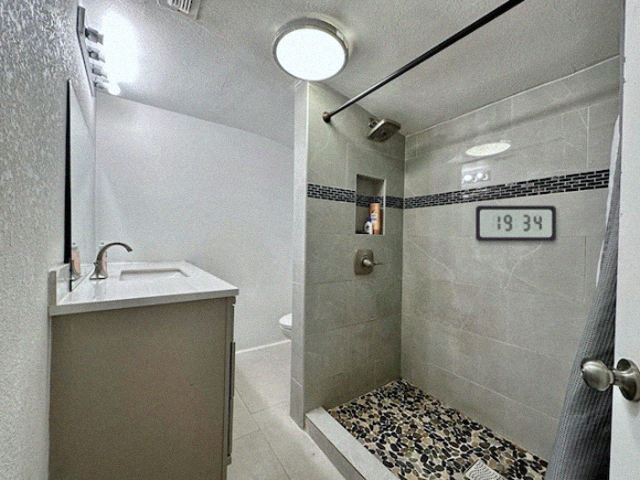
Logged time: 19 h 34 min
